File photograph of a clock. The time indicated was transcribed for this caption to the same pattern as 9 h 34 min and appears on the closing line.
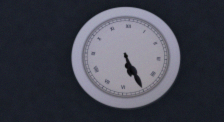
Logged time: 5 h 25 min
